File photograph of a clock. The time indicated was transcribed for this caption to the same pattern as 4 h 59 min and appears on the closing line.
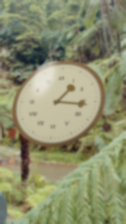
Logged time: 1 h 16 min
